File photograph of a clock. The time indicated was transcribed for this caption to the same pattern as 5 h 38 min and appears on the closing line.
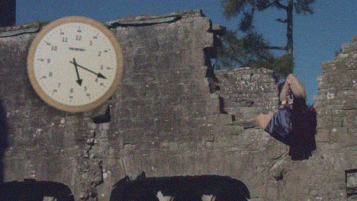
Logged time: 5 h 18 min
